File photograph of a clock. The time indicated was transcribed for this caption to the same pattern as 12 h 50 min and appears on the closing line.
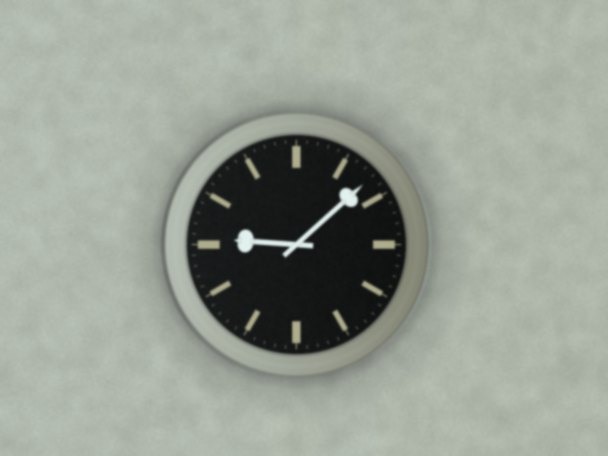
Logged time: 9 h 08 min
